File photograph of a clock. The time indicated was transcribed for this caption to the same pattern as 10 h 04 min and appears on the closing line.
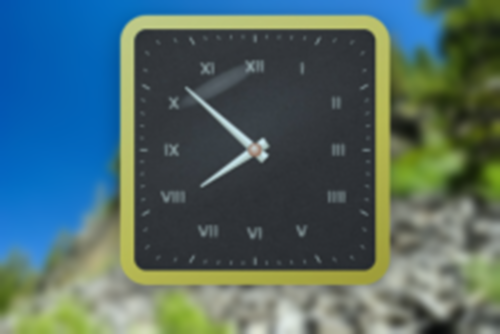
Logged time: 7 h 52 min
